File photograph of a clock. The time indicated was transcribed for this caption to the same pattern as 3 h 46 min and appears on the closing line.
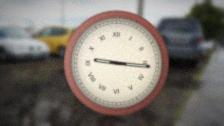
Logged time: 9 h 16 min
